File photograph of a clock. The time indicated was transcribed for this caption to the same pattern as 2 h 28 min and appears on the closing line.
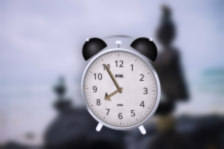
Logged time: 7 h 55 min
